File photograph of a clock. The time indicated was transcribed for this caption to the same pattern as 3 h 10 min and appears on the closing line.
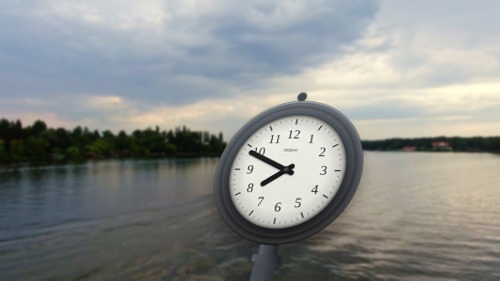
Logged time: 7 h 49 min
